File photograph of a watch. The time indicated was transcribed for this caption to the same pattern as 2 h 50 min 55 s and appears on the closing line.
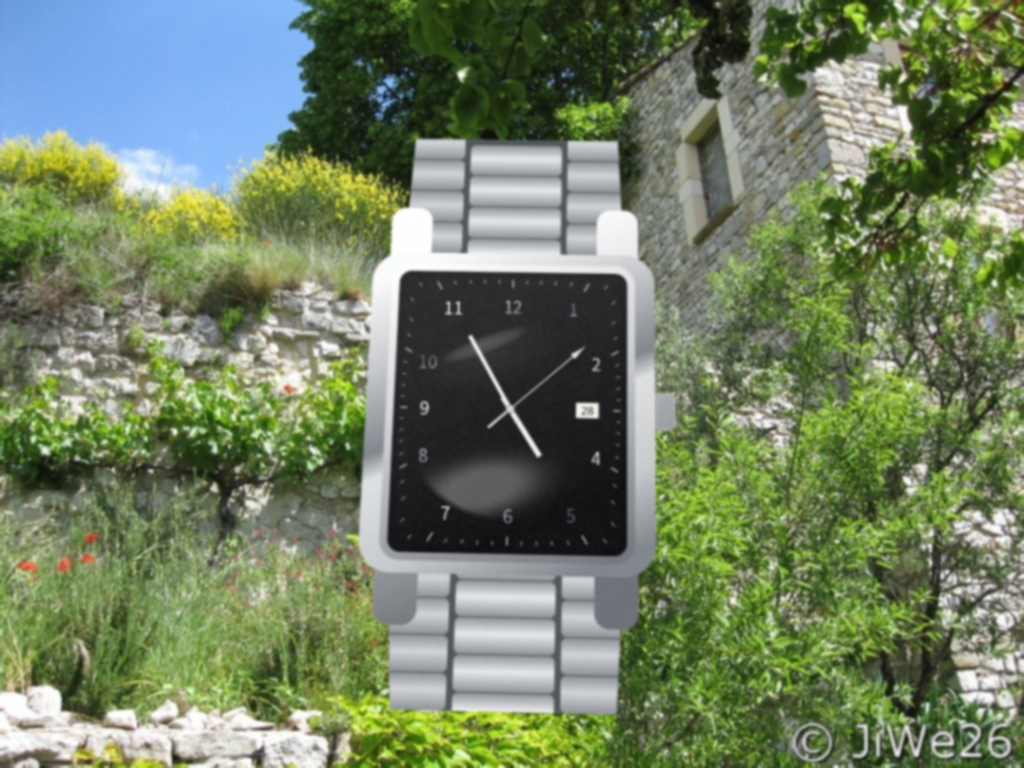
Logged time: 4 h 55 min 08 s
